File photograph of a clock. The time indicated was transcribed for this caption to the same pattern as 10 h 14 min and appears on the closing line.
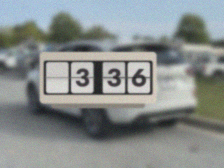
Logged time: 3 h 36 min
